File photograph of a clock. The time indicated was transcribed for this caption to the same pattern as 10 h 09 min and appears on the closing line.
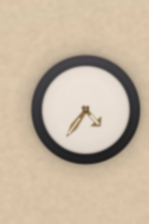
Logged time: 4 h 36 min
